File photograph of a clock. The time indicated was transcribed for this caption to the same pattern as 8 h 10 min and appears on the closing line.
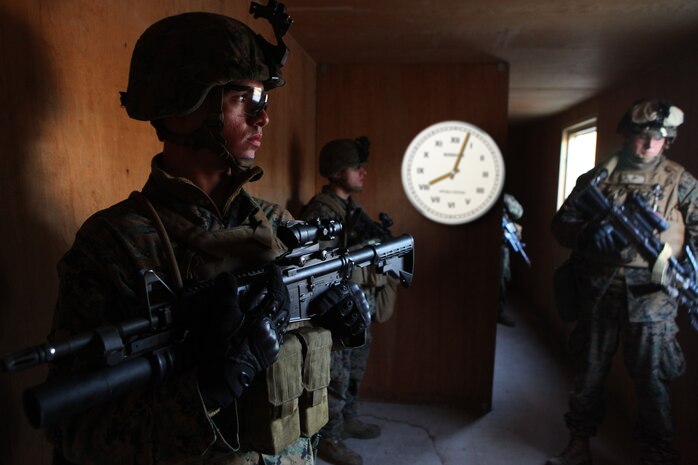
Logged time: 8 h 03 min
